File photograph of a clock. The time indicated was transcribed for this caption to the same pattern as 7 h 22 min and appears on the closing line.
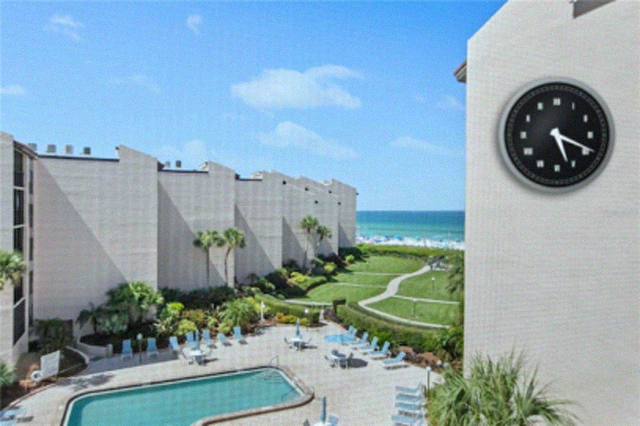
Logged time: 5 h 19 min
